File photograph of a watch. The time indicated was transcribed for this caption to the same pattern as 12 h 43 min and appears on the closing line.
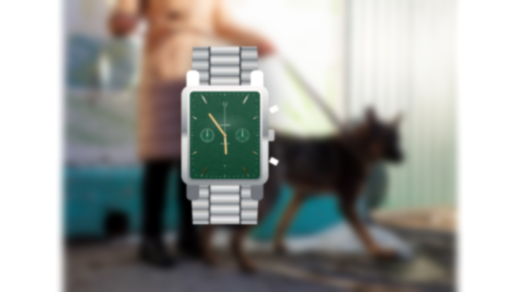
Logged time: 5 h 54 min
